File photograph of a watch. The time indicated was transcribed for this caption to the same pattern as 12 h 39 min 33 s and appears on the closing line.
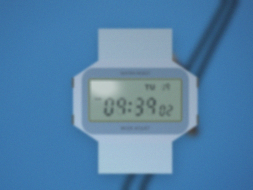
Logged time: 9 h 39 min 02 s
